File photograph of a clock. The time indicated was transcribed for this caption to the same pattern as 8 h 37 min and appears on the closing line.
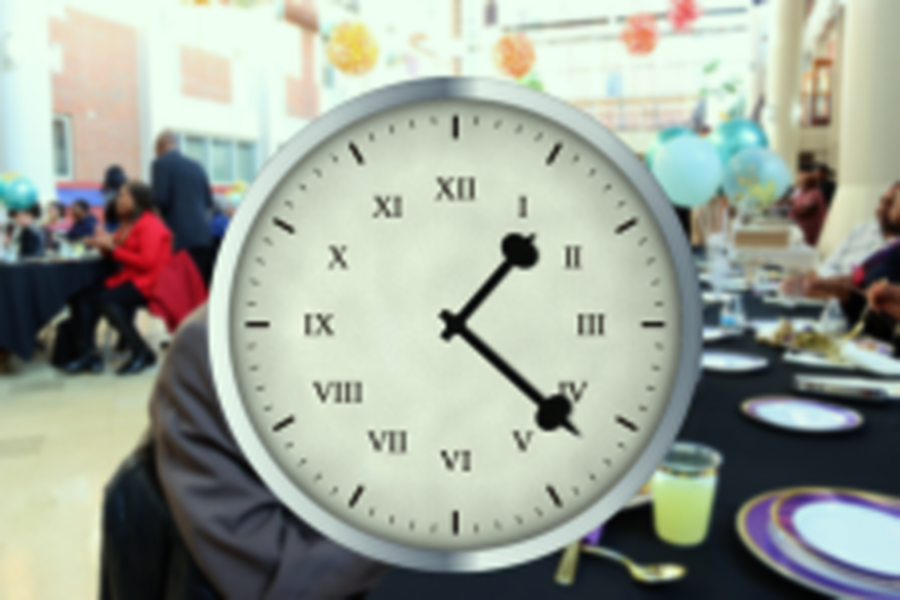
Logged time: 1 h 22 min
